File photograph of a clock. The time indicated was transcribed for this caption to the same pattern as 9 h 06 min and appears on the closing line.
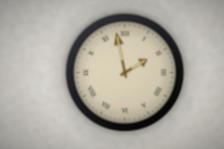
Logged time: 1 h 58 min
